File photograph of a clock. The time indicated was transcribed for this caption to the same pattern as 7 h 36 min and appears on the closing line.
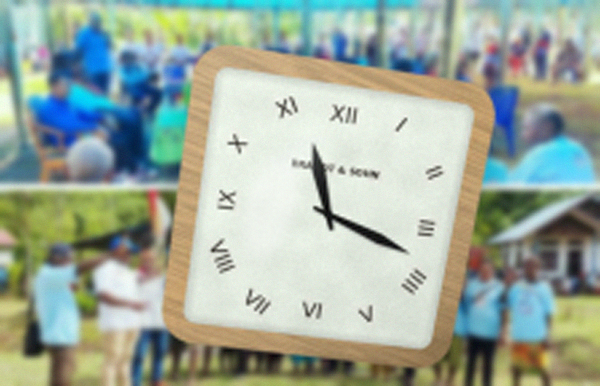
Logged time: 11 h 18 min
